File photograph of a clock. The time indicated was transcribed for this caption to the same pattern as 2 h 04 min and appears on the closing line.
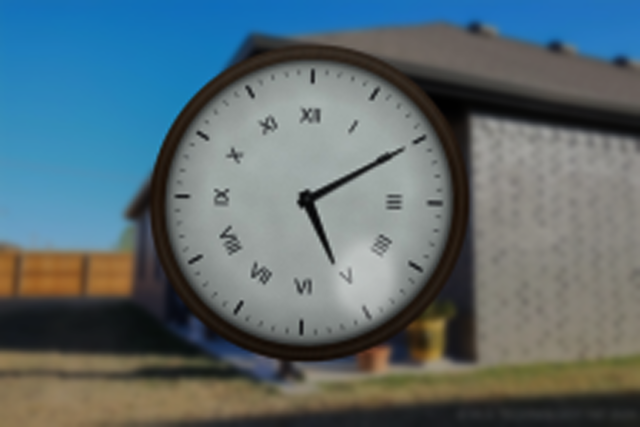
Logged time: 5 h 10 min
